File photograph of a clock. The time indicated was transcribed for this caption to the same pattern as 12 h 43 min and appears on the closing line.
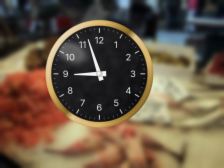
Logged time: 8 h 57 min
